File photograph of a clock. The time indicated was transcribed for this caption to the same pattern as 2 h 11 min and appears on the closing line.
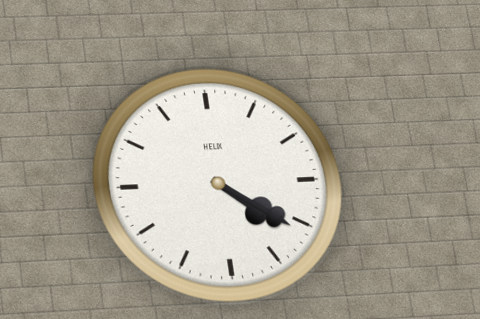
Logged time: 4 h 21 min
